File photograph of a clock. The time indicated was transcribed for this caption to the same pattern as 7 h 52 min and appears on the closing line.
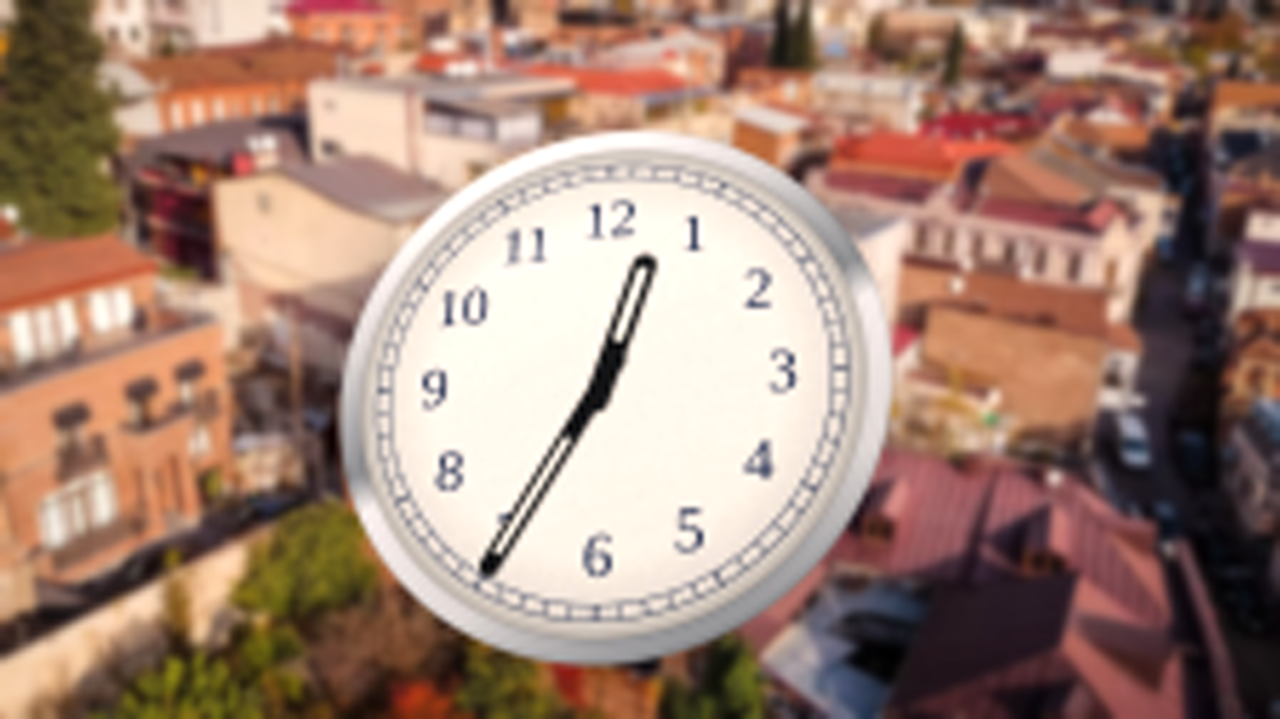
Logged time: 12 h 35 min
